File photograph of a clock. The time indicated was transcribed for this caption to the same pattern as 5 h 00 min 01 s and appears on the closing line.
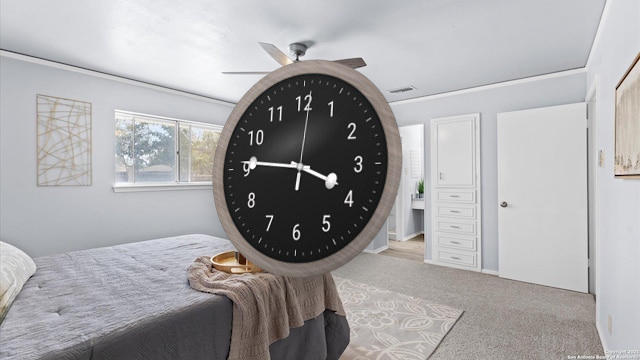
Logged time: 3 h 46 min 01 s
